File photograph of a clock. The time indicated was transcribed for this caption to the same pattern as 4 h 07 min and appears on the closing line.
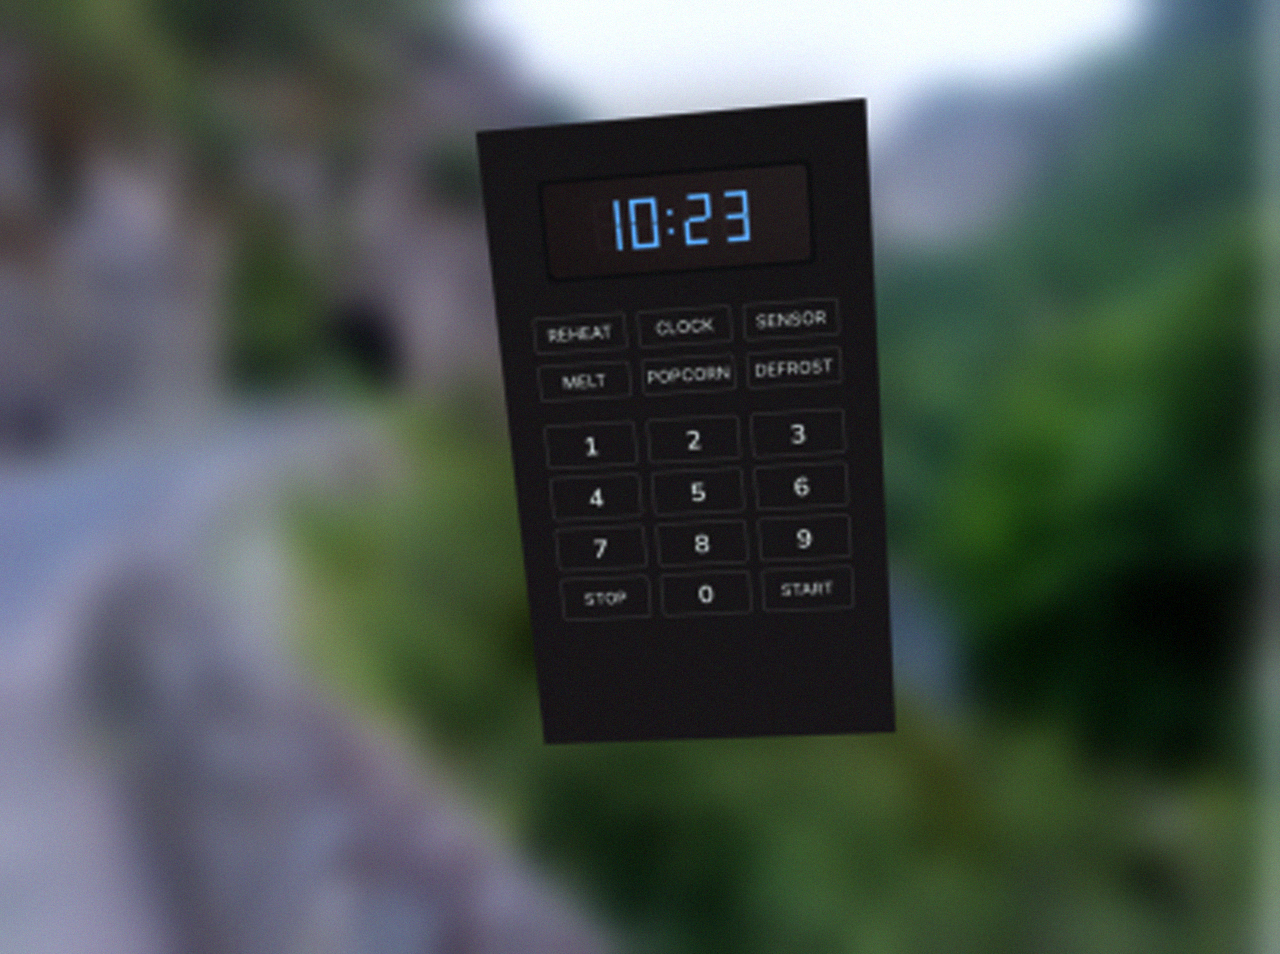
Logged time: 10 h 23 min
